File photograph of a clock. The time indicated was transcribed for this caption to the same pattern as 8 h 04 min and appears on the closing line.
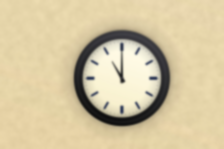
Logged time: 11 h 00 min
